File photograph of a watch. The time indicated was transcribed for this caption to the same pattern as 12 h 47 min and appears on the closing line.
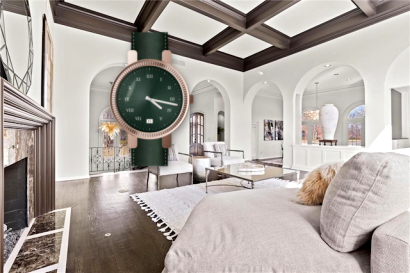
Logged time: 4 h 17 min
